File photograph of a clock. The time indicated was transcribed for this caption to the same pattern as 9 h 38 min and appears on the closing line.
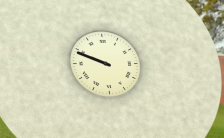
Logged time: 9 h 49 min
